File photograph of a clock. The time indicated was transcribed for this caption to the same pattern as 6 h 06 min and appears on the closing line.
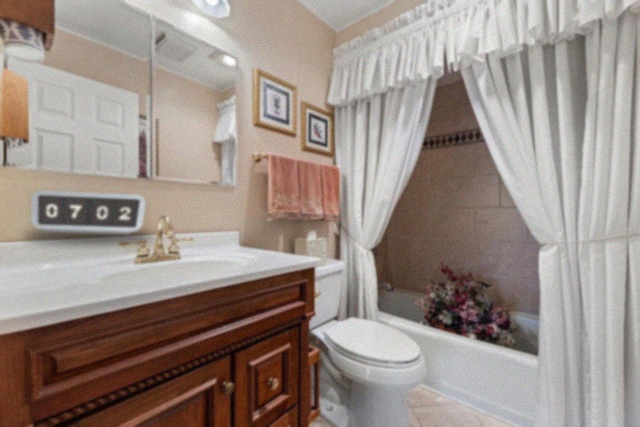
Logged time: 7 h 02 min
